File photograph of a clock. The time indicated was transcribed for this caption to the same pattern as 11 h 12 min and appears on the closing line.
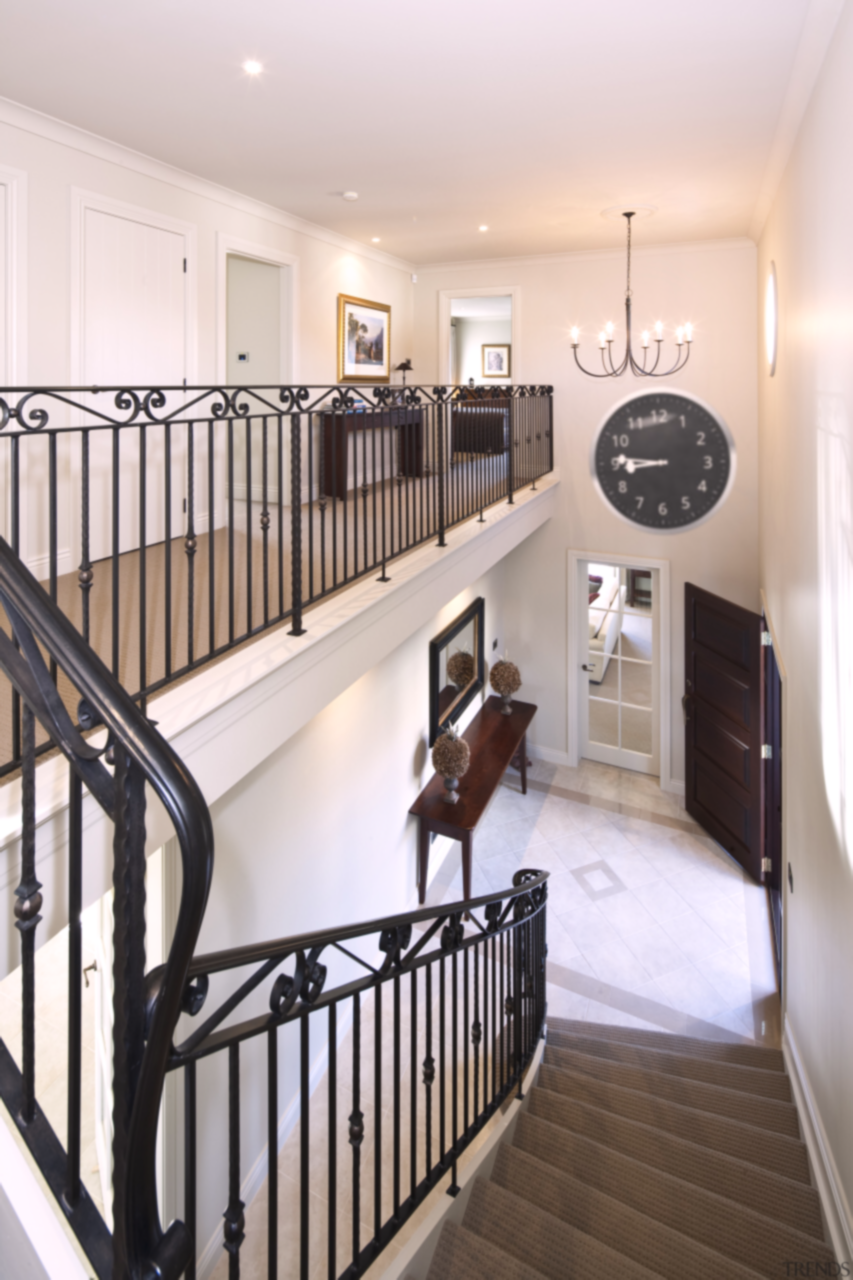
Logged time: 8 h 46 min
